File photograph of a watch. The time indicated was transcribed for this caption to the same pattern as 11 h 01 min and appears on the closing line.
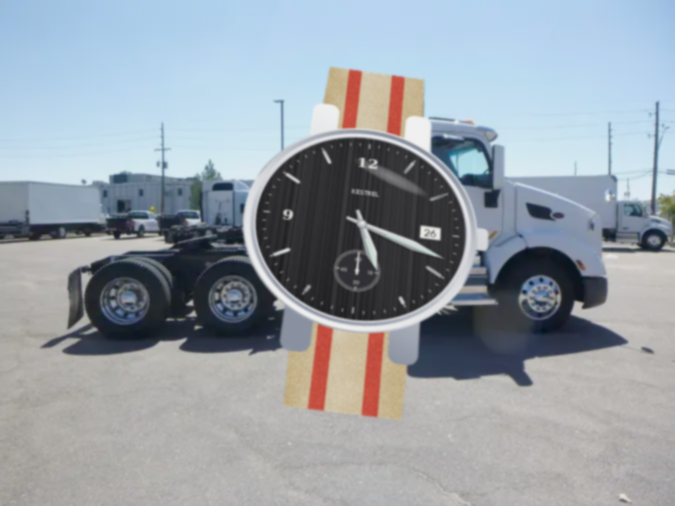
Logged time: 5 h 18 min
